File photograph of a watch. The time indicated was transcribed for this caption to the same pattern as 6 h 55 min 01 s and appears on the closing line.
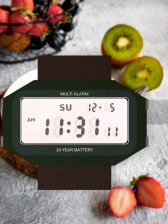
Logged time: 11 h 31 min 11 s
